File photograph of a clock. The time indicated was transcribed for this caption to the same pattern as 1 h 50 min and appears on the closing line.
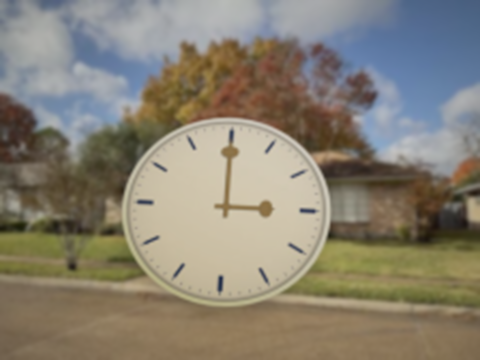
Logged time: 3 h 00 min
